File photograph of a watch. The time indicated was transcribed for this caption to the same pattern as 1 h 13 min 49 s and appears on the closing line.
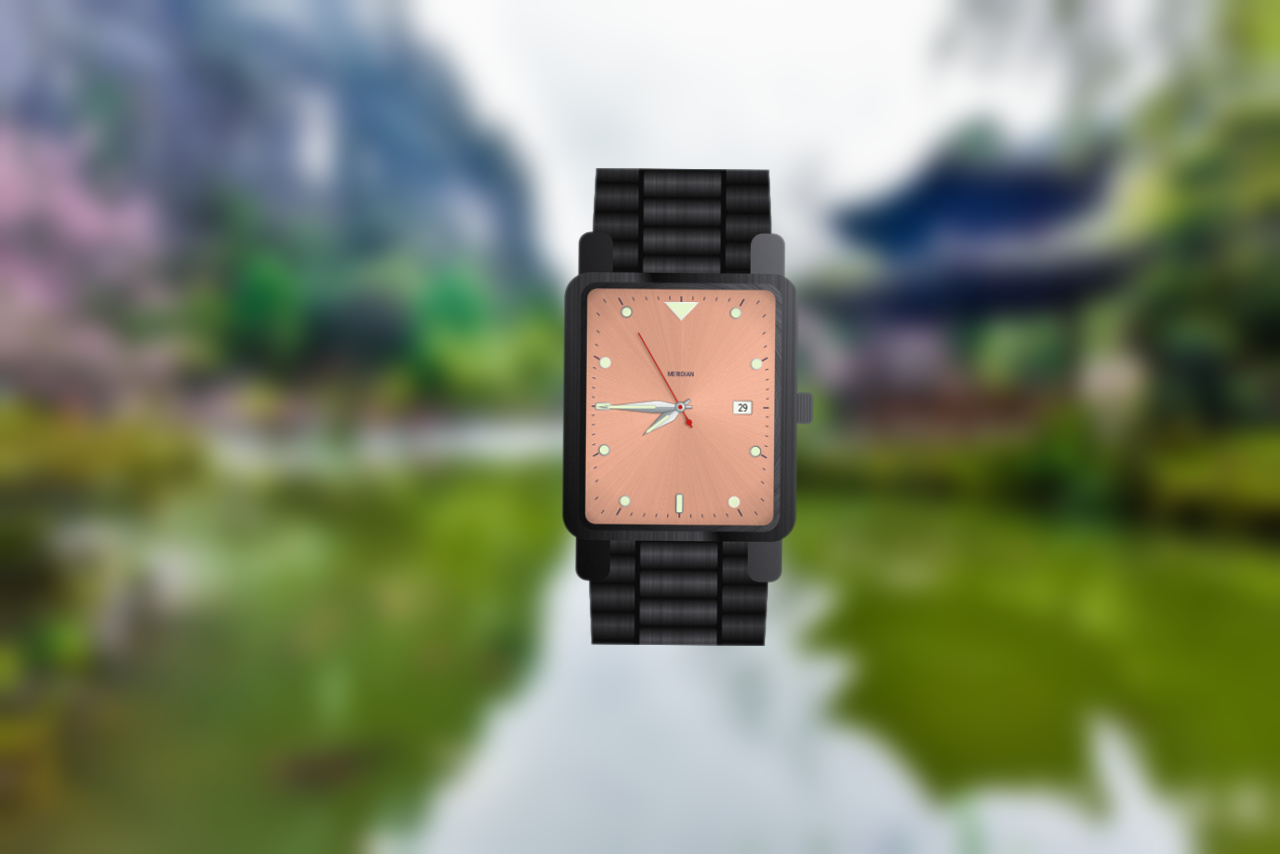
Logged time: 7 h 44 min 55 s
